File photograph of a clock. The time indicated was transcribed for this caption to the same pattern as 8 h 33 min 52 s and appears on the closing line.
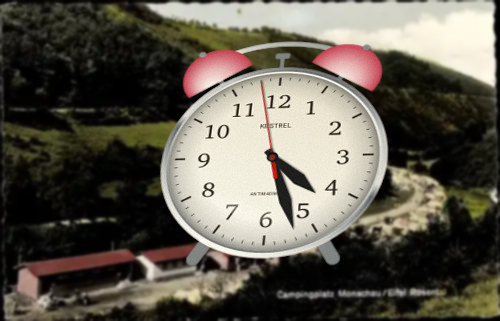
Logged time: 4 h 26 min 58 s
